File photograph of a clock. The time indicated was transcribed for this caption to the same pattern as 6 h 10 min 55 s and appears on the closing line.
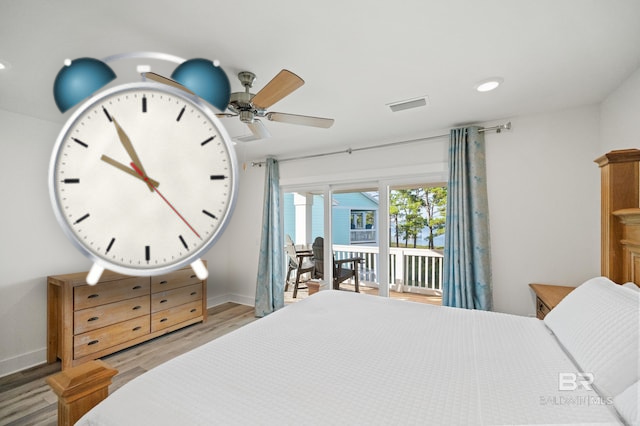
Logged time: 9 h 55 min 23 s
